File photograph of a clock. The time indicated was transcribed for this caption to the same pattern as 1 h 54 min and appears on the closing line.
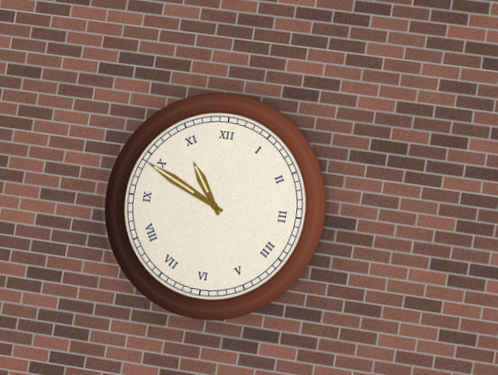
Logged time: 10 h 49 min
